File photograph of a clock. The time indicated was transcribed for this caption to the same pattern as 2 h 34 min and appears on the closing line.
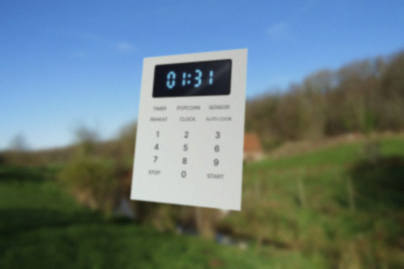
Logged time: 1 h 31 min
